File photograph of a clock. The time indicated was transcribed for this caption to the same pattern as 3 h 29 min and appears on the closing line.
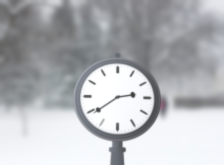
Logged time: 2 h 39 min
